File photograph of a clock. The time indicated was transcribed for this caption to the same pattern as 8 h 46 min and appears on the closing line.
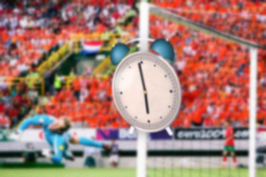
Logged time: 5 h 59 min
